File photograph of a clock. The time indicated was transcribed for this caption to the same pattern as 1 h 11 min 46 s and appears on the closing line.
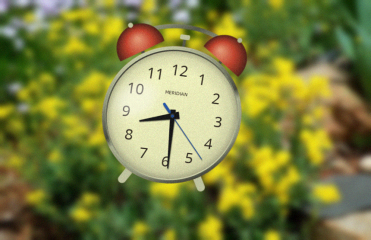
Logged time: 8 h 29 min 23 s
